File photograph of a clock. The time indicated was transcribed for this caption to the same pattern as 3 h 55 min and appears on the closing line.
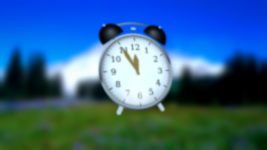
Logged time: 11 h 55 min
